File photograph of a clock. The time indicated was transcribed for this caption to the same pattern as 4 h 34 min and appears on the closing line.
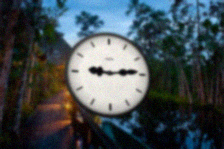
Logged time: 9 h 14 min
